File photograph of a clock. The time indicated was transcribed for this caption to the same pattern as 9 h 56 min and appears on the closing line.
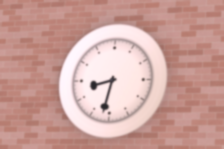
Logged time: 8 h 32 min
